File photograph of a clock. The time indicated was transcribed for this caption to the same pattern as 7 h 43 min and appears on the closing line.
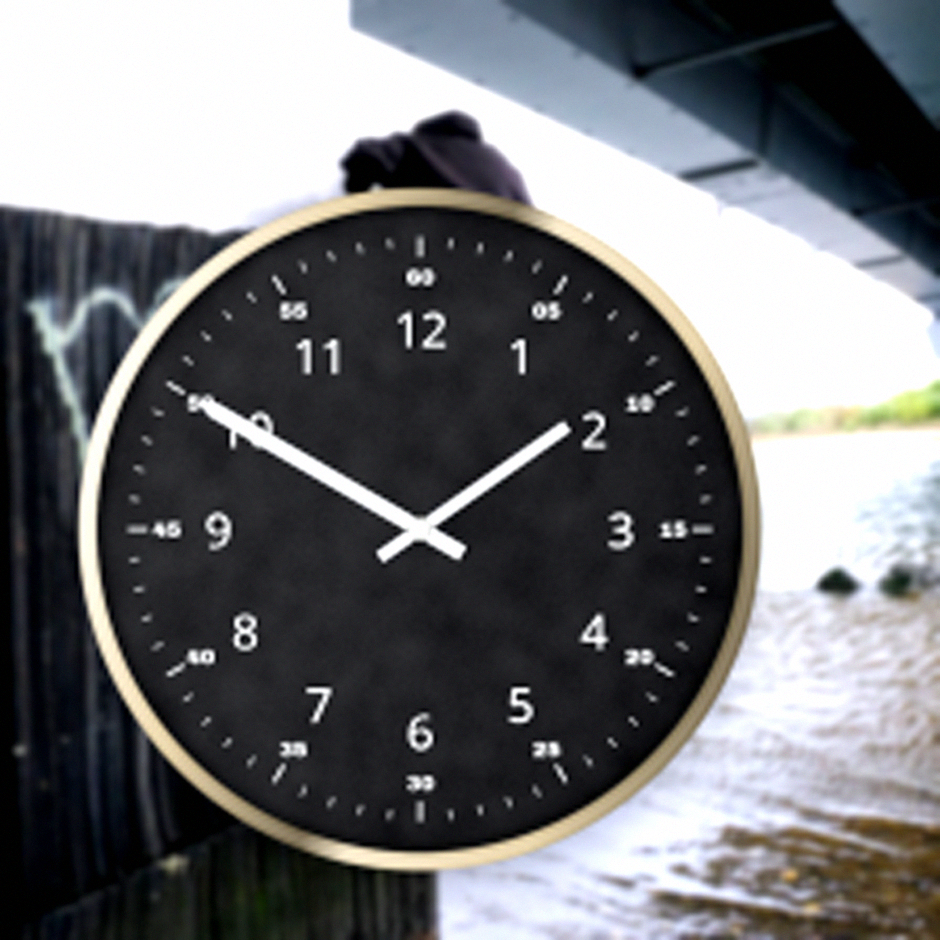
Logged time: 1 h 50 min
